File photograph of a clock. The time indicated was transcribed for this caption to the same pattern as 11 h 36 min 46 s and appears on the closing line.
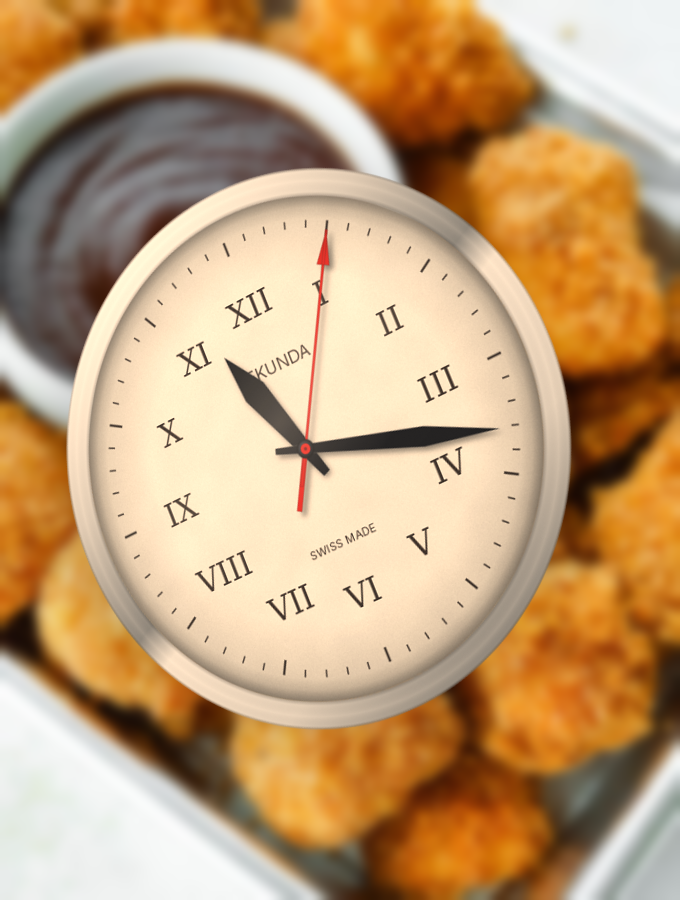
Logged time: 11 h 18 min 05 s
